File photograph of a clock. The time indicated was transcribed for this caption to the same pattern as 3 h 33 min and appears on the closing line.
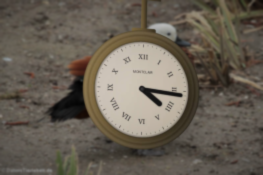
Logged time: 4 h 16 min
